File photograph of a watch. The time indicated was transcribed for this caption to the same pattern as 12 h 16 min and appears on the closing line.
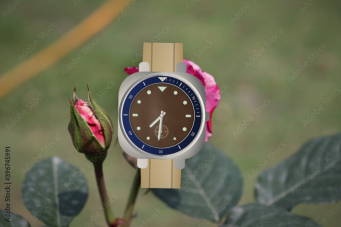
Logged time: 7 h 31 min
